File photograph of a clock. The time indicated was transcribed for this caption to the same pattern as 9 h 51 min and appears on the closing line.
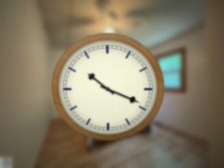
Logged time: 10 h 19 min
